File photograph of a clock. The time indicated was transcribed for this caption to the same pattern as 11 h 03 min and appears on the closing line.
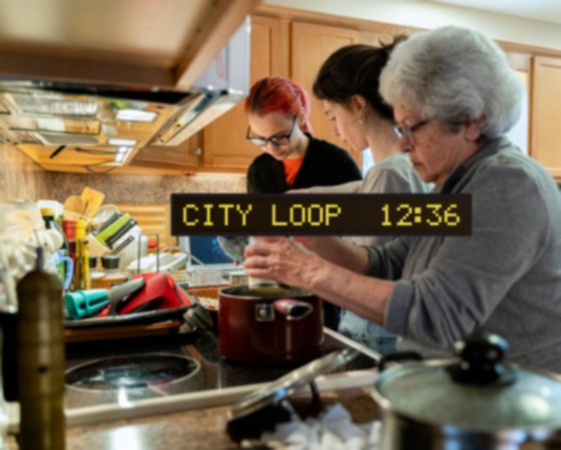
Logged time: 12 h 36 min
